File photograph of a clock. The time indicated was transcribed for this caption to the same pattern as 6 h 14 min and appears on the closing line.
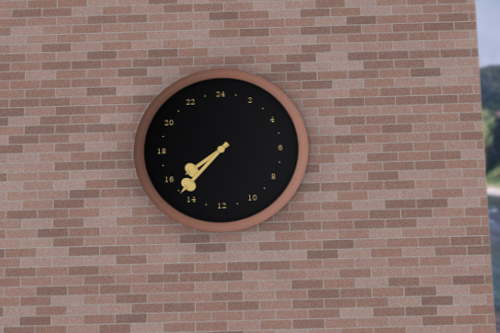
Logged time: 15 h 37 min
